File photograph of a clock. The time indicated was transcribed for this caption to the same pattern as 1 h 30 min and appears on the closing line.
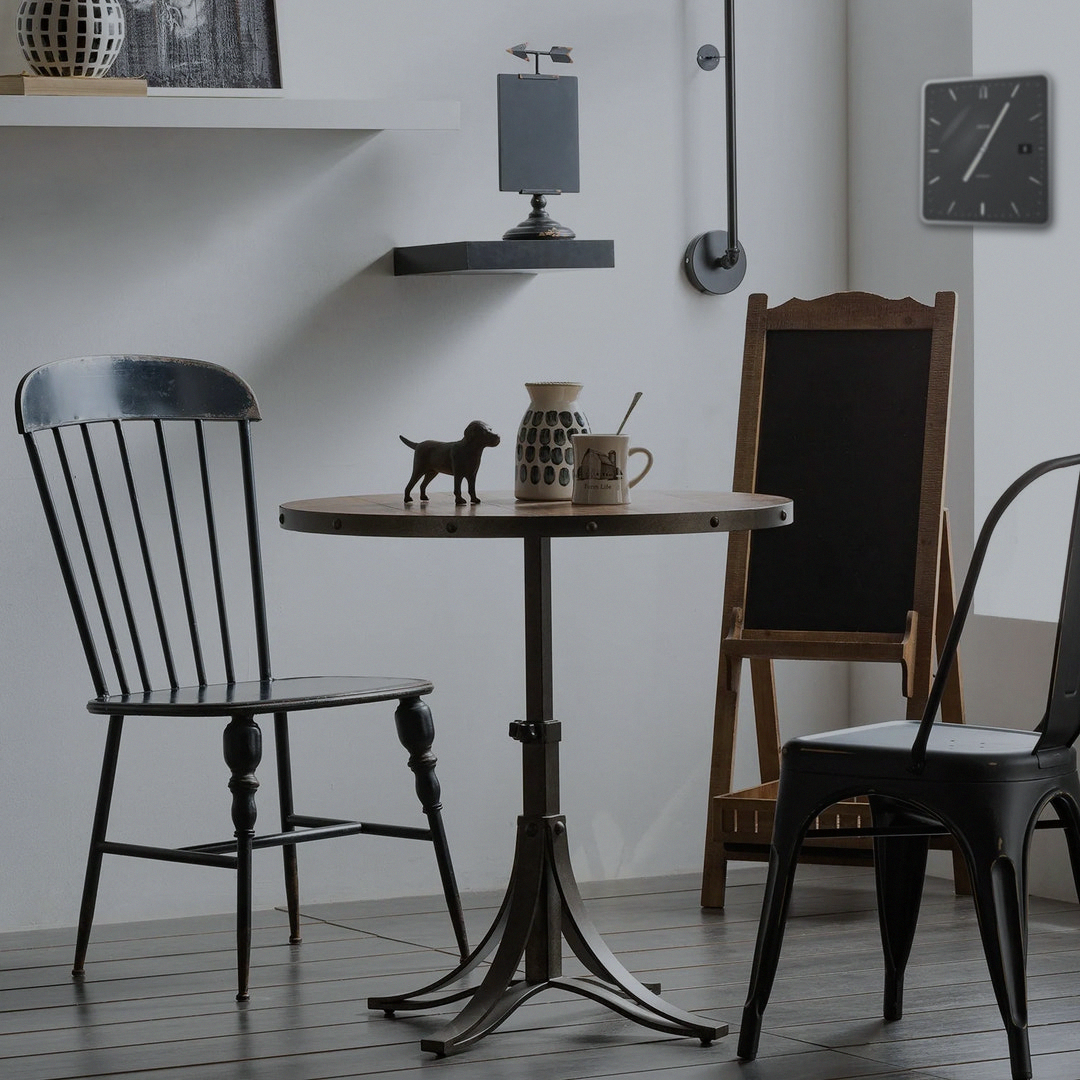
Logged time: 7 h 05 min
